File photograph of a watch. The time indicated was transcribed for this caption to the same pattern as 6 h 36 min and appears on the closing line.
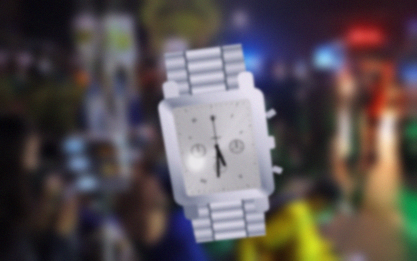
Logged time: 5 h 31 min
